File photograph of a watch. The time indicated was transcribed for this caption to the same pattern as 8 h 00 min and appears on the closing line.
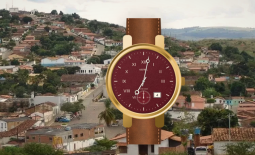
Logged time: 7 h 02 min
